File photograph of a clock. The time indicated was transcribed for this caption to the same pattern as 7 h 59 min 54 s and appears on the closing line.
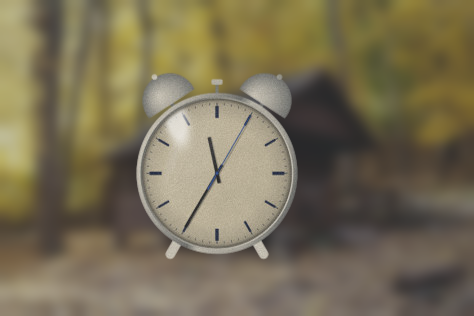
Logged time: 11 h 35 min 05 s
